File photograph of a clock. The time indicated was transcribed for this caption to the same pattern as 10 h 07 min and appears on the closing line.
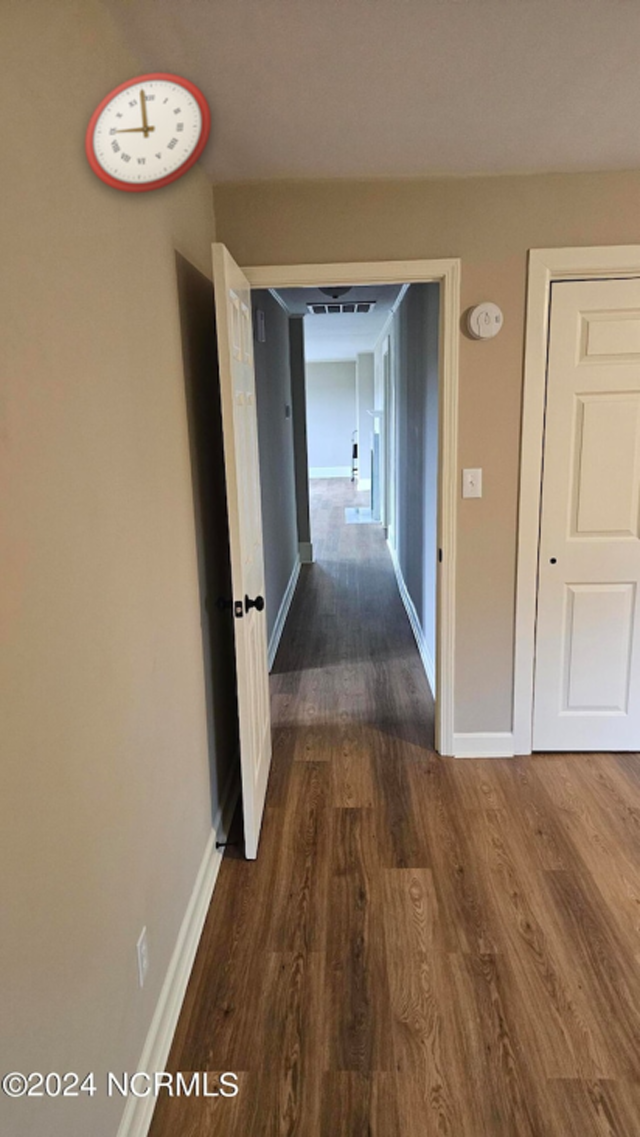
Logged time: 8 h 58 min
